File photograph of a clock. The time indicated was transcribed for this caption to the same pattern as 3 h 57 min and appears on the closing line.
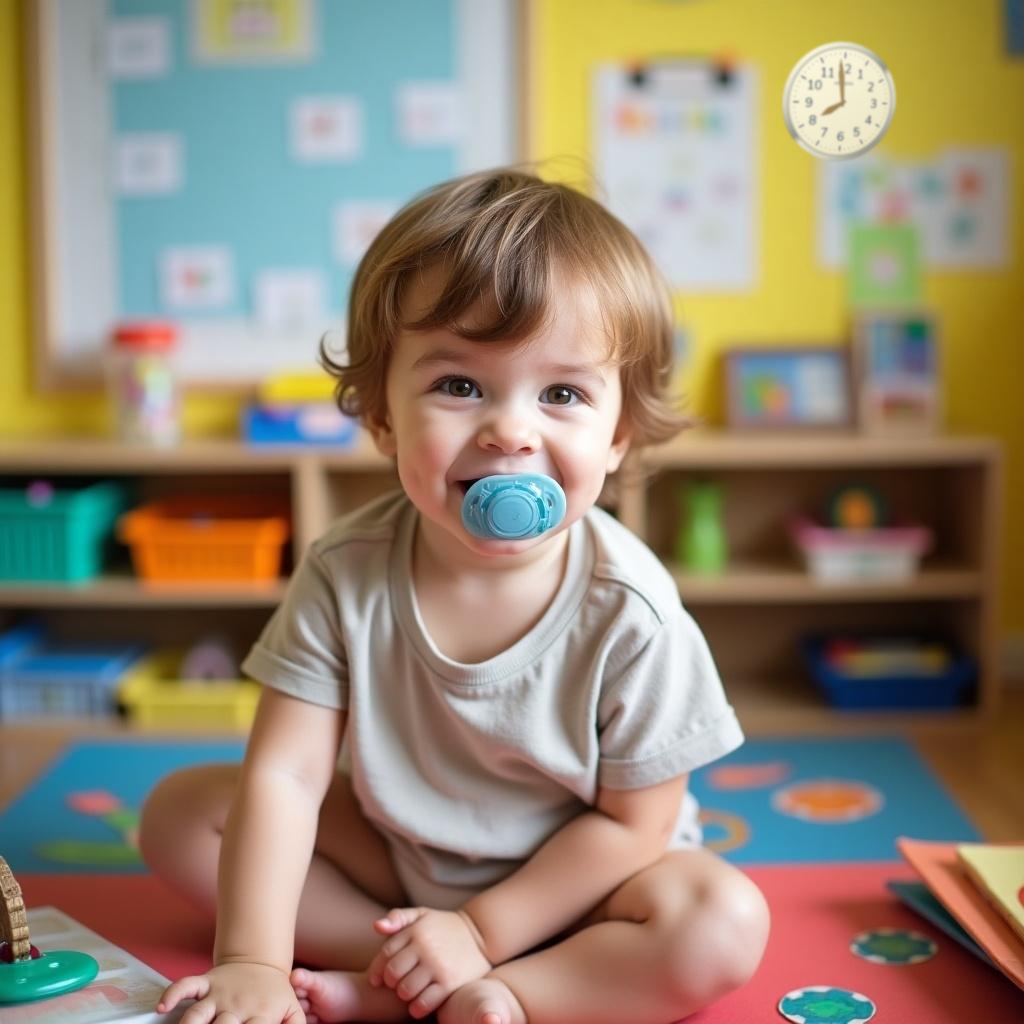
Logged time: 7 h 59 min
